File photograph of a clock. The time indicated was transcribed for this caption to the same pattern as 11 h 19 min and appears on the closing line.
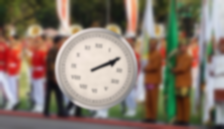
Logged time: 2 h 10 min
